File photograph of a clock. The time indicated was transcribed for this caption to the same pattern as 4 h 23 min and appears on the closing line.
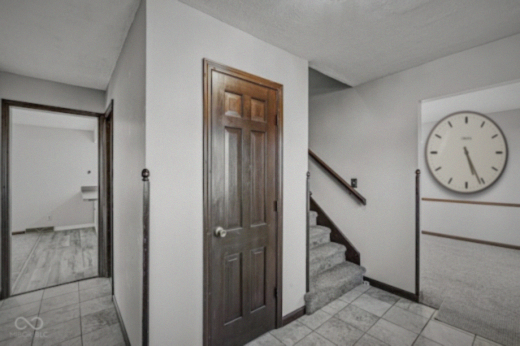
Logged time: 5 h 26 min
